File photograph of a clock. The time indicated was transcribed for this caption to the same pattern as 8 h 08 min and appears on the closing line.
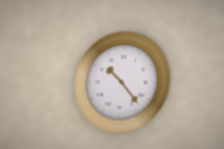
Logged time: 10 h 23 min
